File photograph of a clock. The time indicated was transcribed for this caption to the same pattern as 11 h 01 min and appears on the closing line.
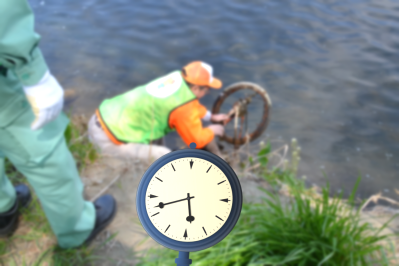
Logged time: 5 h 42 min
